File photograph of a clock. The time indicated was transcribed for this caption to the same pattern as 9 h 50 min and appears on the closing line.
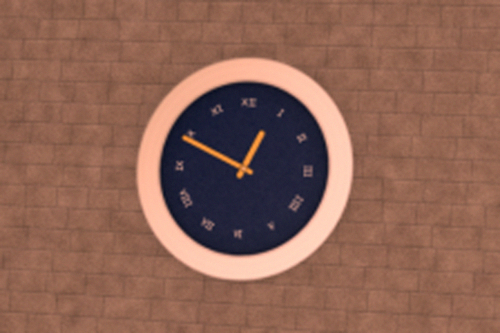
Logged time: 12 h 49 min
